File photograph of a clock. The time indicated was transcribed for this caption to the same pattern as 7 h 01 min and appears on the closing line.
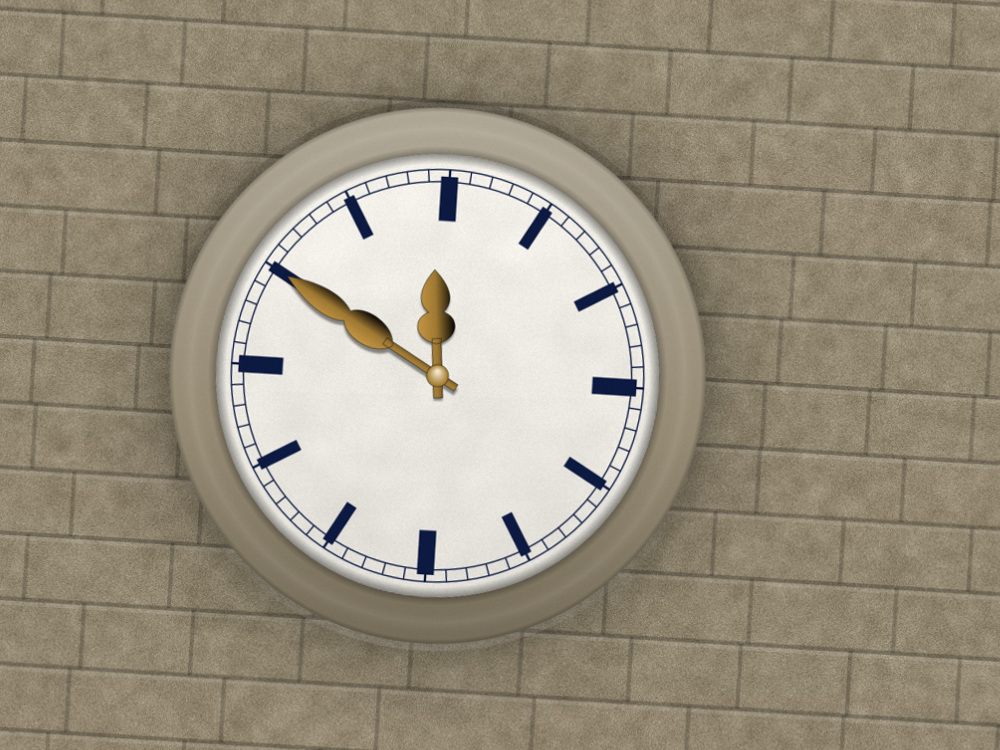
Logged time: 11 h 50 min
